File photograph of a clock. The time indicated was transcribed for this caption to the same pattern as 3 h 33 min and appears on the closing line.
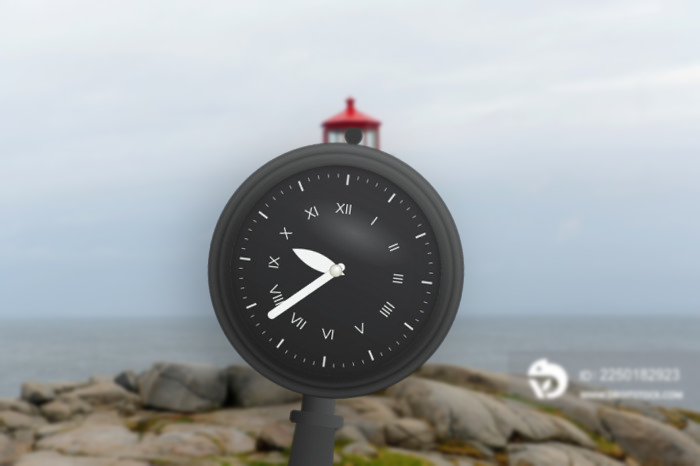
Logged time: 9 h 38 min
